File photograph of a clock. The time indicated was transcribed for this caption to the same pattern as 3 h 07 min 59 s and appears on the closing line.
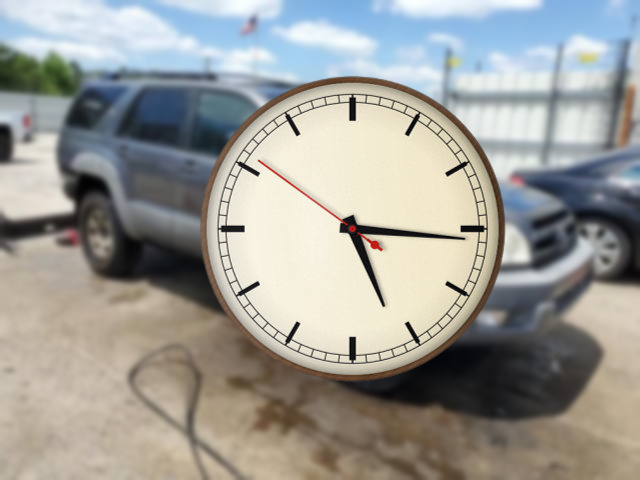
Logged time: 5 h 15 min 51 s
